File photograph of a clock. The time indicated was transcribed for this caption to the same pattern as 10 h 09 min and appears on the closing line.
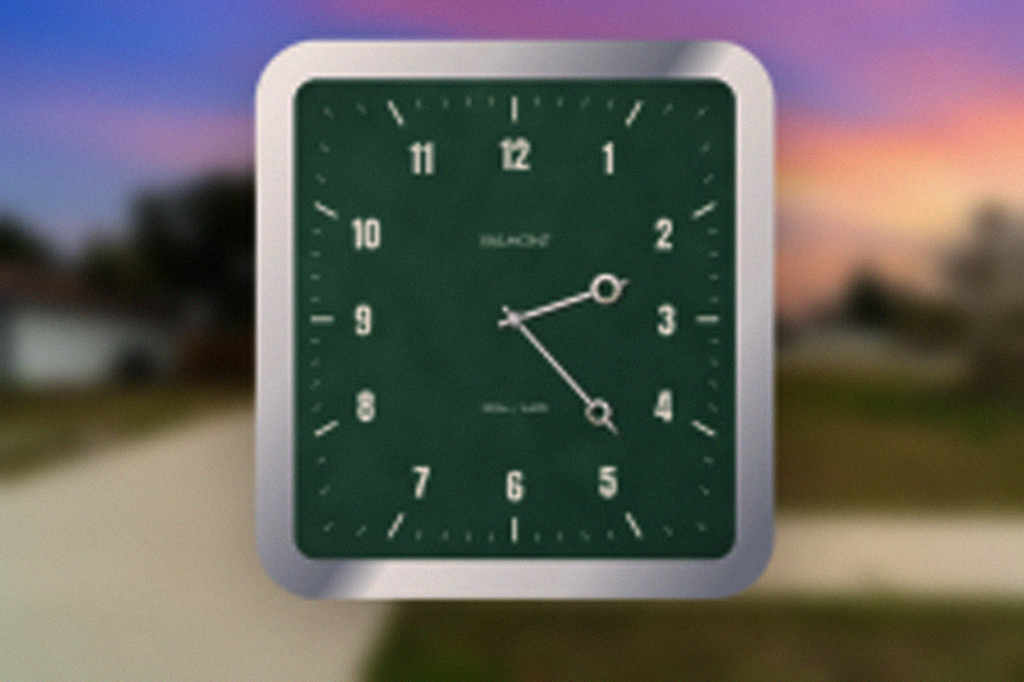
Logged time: 2 h 23 min
